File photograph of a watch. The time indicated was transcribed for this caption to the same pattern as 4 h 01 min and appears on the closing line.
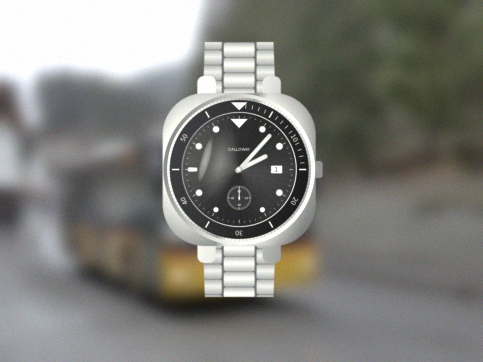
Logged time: 2 h 07 min
